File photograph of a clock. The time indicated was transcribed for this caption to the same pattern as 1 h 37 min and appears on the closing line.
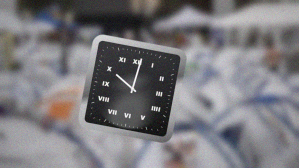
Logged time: 10 h 01 min
